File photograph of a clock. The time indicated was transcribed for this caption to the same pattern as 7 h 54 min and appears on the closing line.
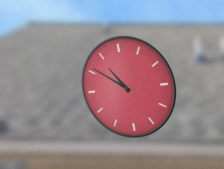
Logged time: 10 h 51 min
